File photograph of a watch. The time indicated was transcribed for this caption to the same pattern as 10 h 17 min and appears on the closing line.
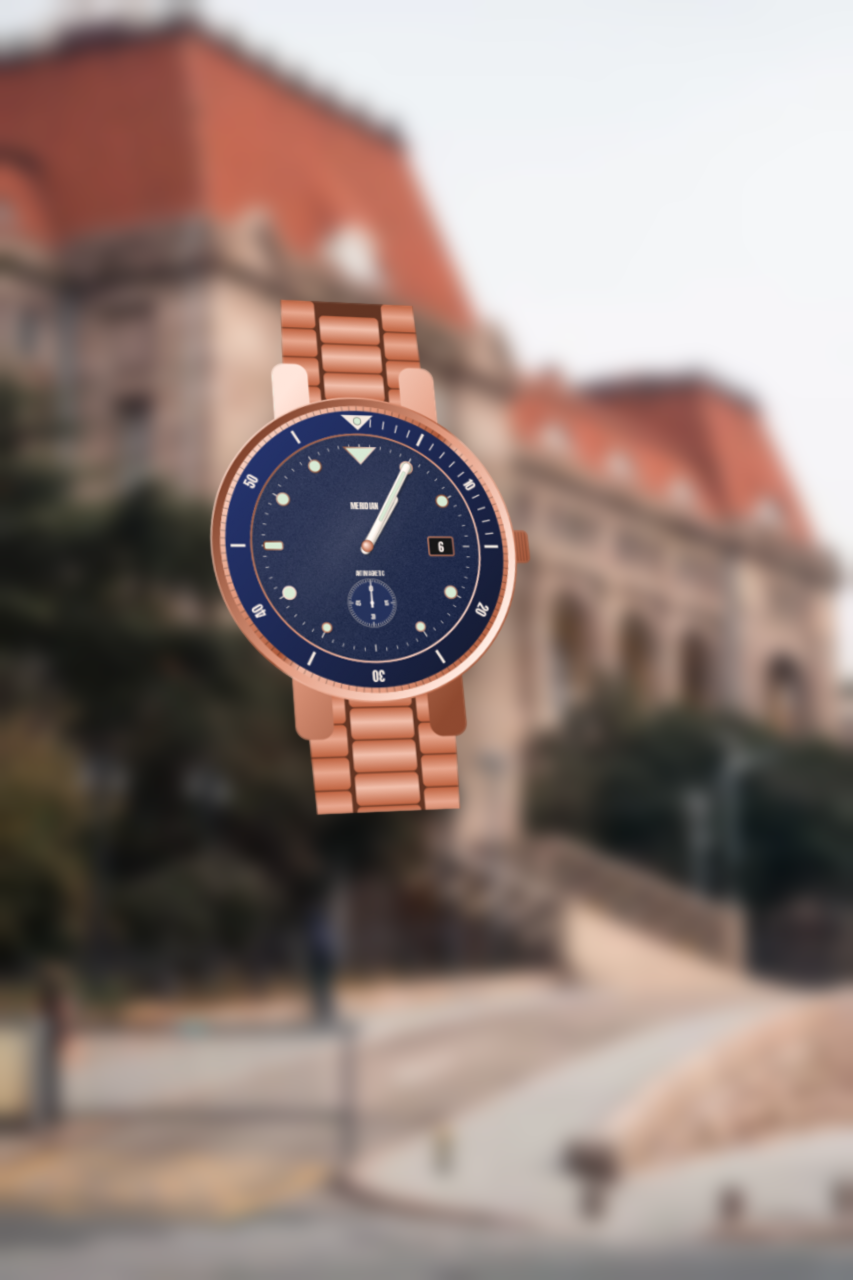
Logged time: 1 h 05 min
